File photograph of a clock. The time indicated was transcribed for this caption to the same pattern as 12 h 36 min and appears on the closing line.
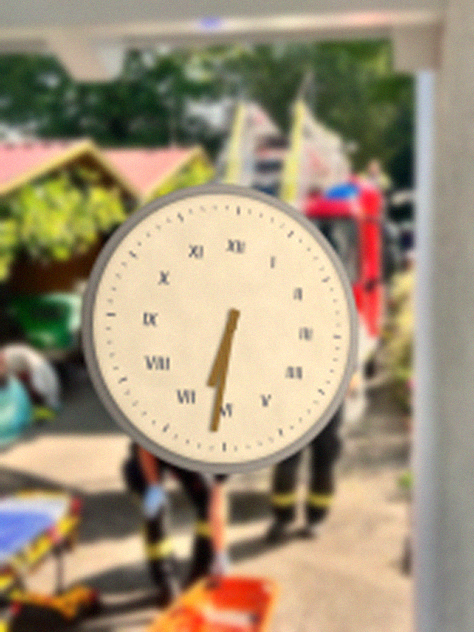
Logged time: 6 h 31 min
